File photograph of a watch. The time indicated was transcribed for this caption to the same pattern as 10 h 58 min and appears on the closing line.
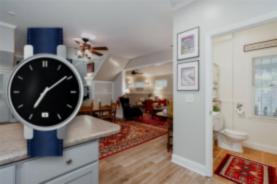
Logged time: 7 h 09 min
